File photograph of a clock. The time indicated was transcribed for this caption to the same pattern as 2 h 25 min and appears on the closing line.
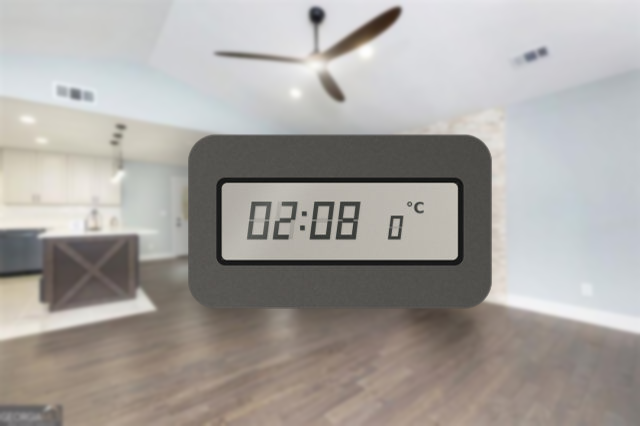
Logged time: 2 h 08 min
